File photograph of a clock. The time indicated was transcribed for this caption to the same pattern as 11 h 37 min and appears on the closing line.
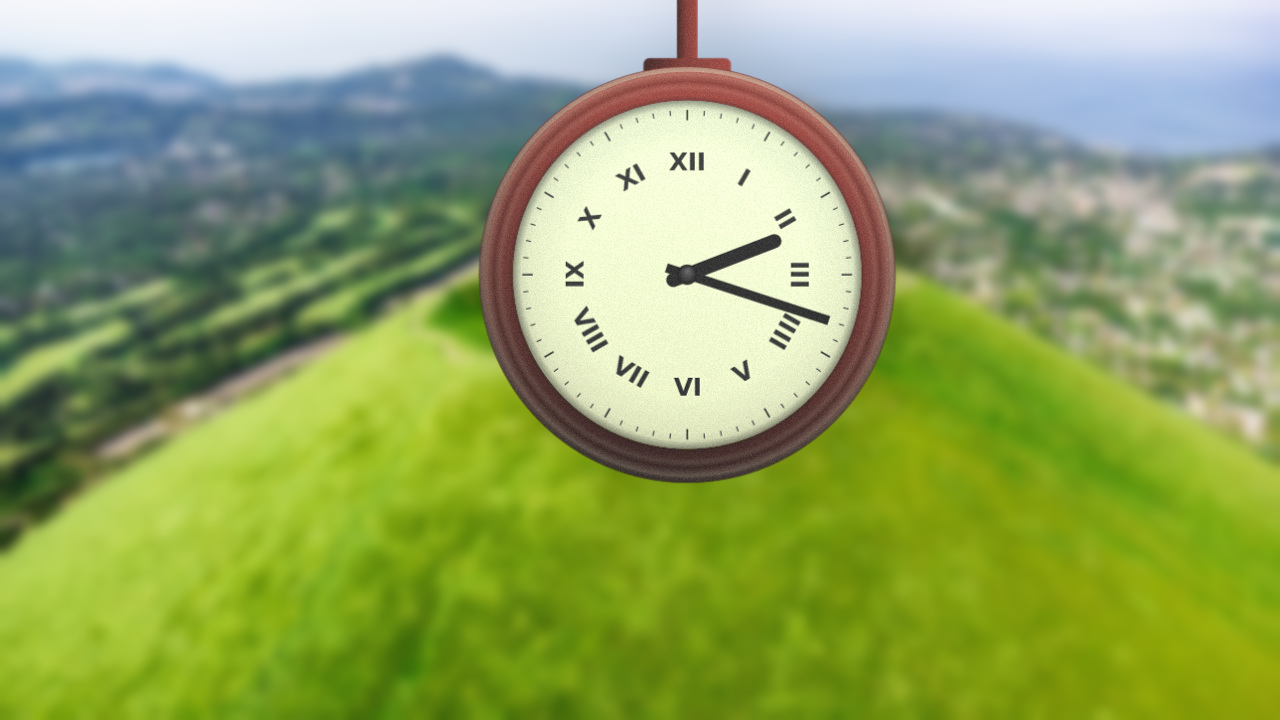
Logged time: 2 h 18 min
